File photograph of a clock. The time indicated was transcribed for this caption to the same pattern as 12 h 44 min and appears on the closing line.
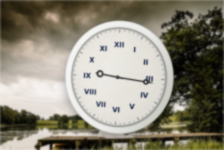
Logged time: 9 h 16 min
